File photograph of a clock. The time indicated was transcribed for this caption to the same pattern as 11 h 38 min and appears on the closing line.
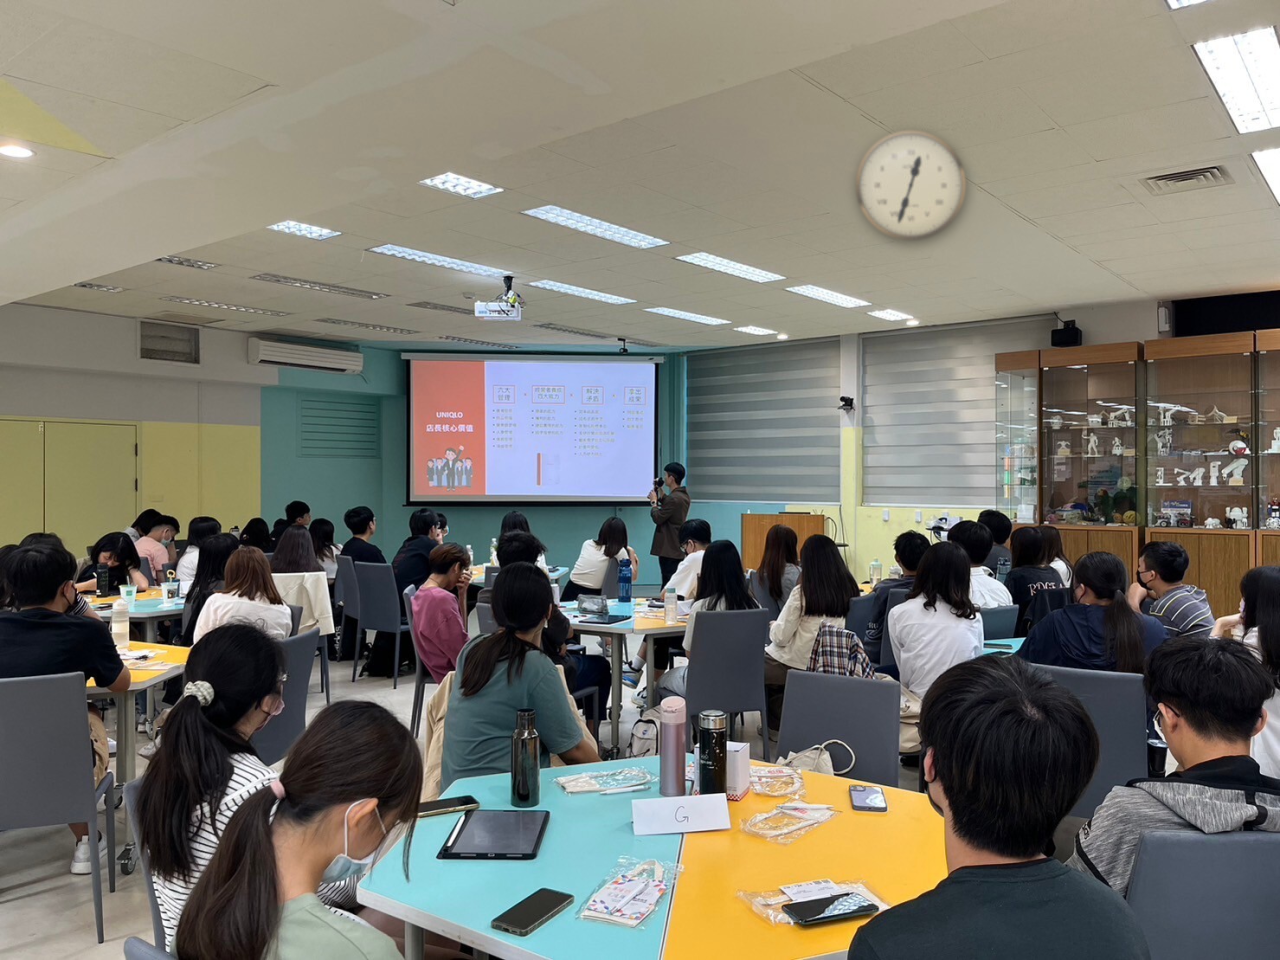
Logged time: 12 h 33 min
